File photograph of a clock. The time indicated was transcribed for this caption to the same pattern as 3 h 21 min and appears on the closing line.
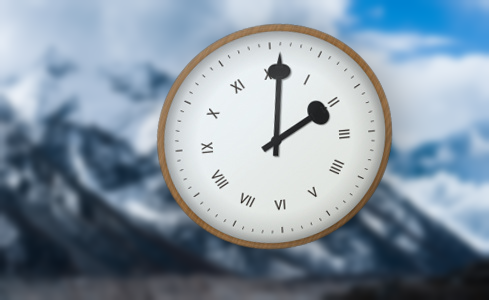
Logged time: 2 h 01 min
